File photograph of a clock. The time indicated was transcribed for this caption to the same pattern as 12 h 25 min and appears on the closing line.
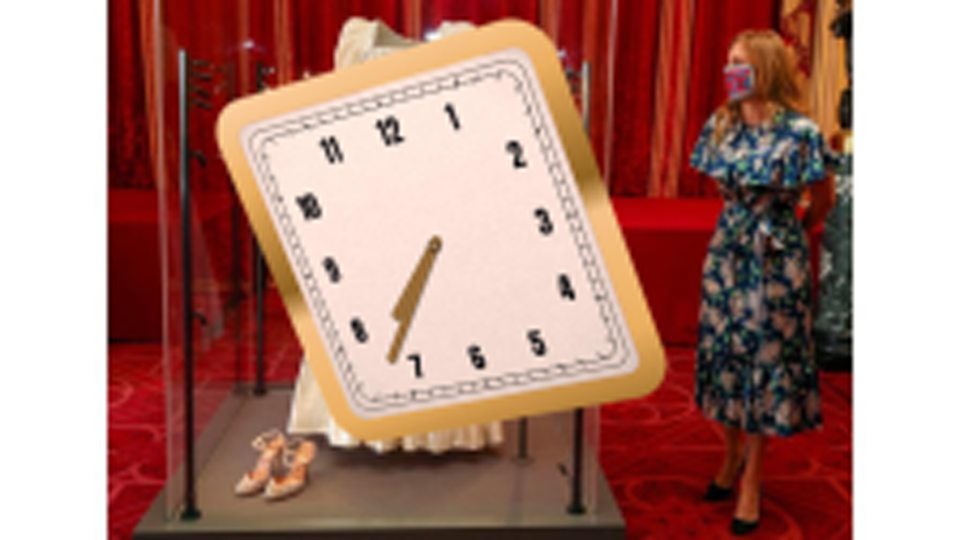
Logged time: 7 h 37 min
